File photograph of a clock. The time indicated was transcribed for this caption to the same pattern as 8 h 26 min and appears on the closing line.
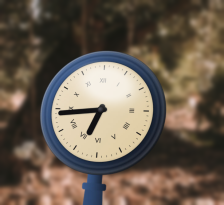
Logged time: 6 h 44 min
